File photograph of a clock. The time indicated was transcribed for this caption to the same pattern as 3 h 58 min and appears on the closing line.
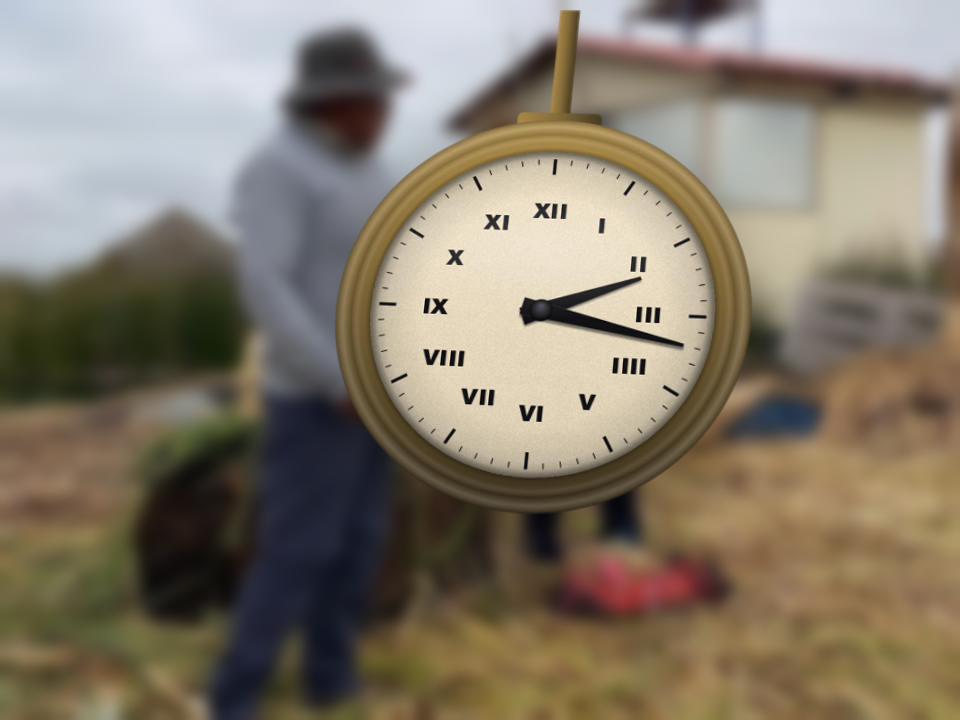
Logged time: 2 h 17 min
